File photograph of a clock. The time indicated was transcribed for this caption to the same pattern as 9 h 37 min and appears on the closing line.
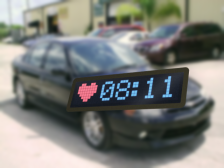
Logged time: 8 h 11 min
